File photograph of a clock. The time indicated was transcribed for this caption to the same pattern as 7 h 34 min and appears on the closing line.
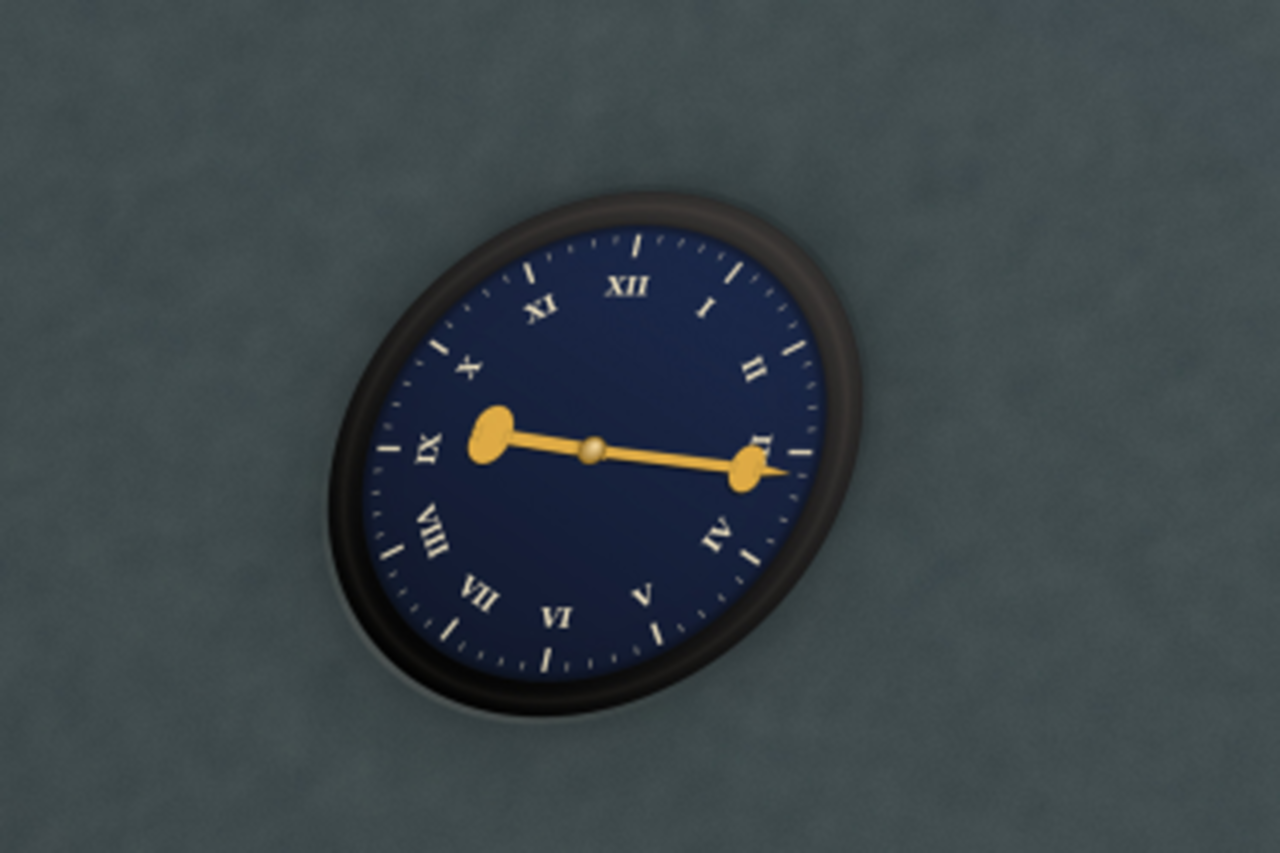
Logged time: 9 h 16 min
